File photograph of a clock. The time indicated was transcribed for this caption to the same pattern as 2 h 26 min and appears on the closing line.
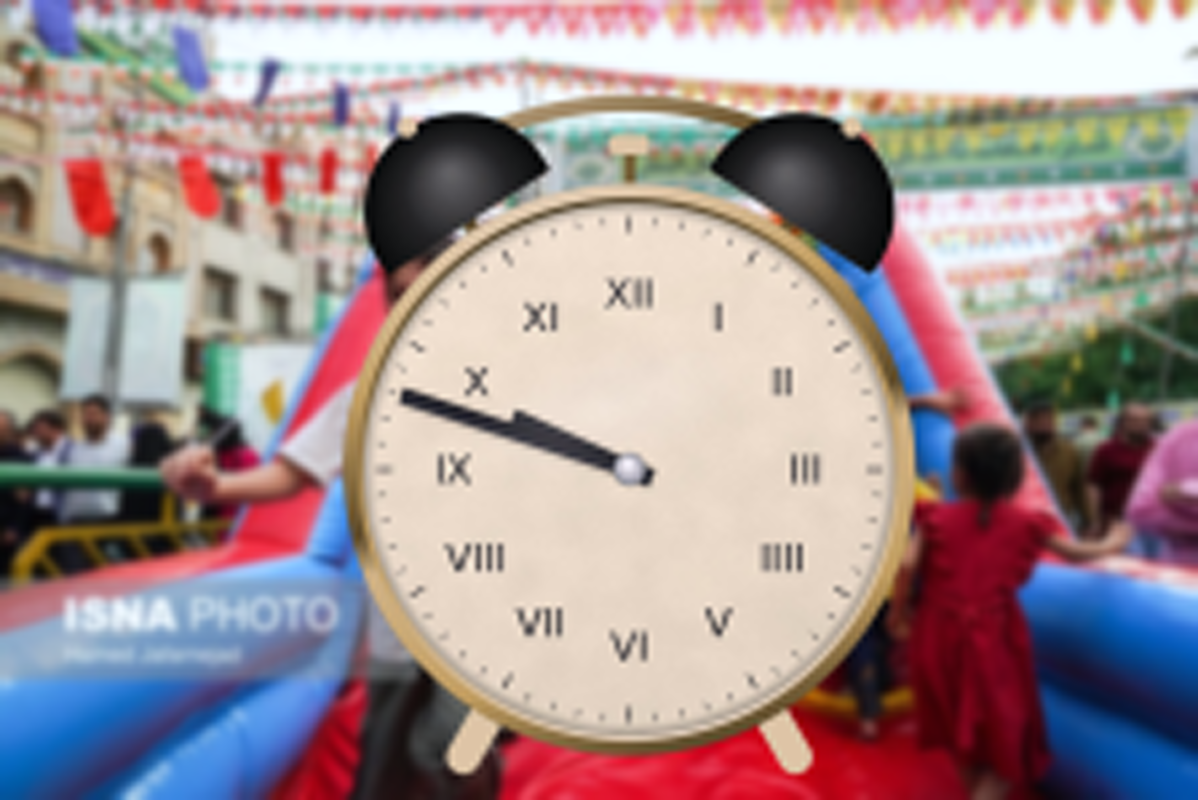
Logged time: 9 h 48 min
